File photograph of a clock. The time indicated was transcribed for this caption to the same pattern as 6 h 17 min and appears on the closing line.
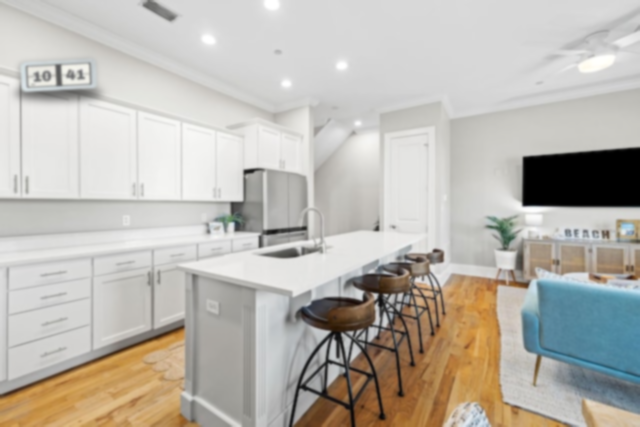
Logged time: 10 h 41 min
